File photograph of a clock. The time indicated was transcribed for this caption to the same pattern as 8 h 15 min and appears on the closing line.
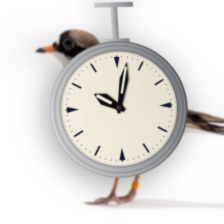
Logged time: 10 h 02 min
